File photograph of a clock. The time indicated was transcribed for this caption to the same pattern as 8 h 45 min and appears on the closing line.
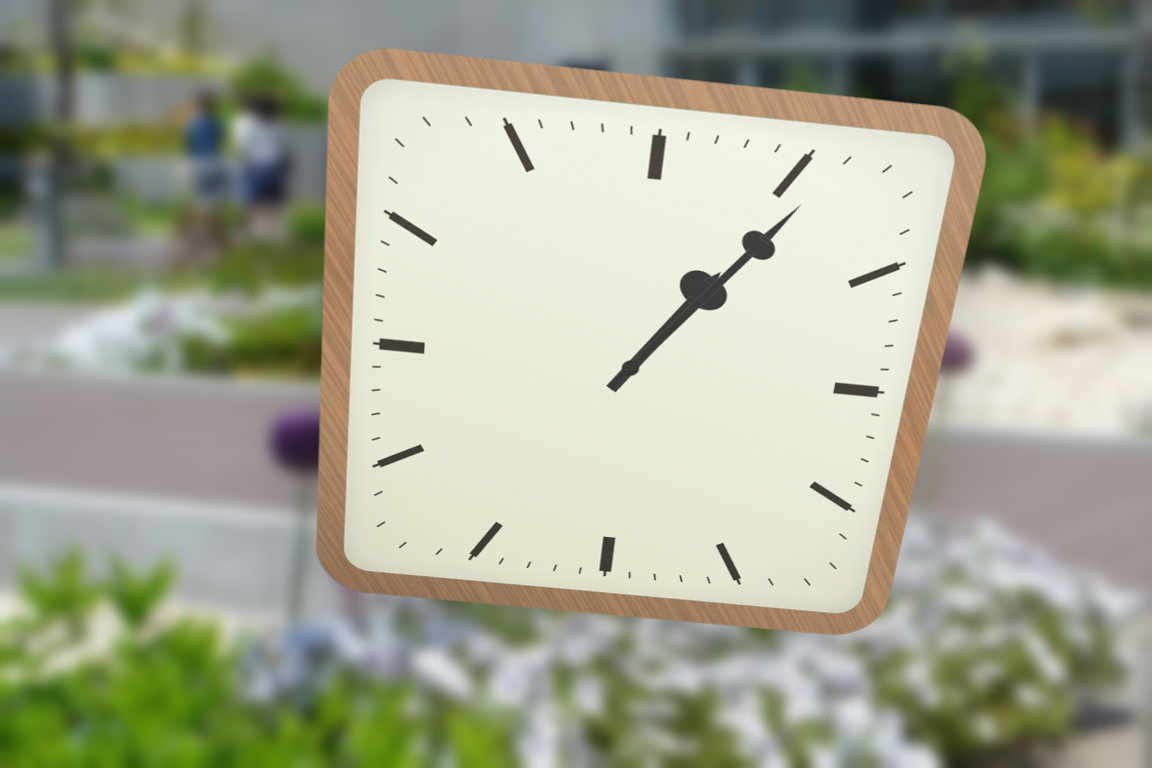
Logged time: 1 h 06 min
